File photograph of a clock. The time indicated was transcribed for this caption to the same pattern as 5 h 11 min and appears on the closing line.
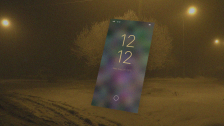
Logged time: 12 h 12 min
